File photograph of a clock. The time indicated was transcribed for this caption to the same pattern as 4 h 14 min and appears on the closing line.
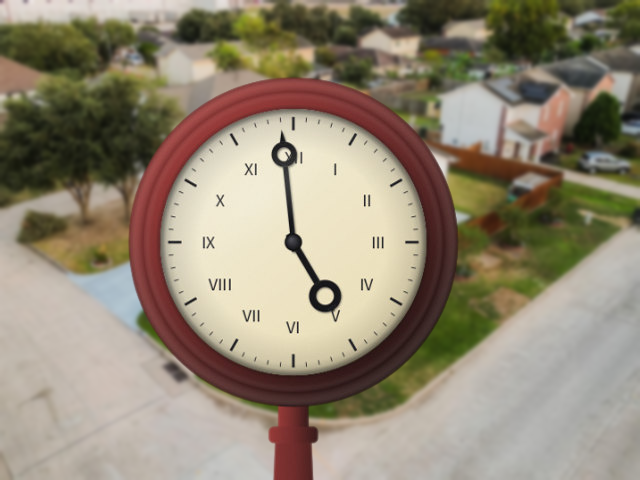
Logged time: 4 h 59 min
